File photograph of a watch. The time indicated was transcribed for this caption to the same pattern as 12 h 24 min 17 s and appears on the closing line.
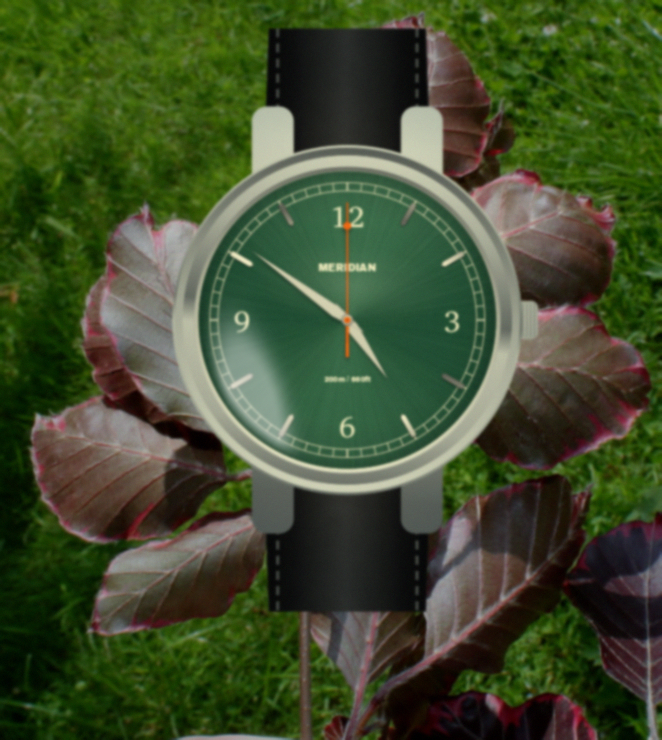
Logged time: 4 h 51 min 00 s
